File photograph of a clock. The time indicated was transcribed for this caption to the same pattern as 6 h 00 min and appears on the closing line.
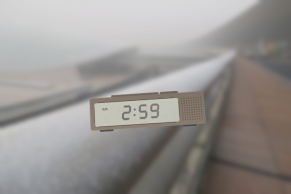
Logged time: 2 h 59 min
